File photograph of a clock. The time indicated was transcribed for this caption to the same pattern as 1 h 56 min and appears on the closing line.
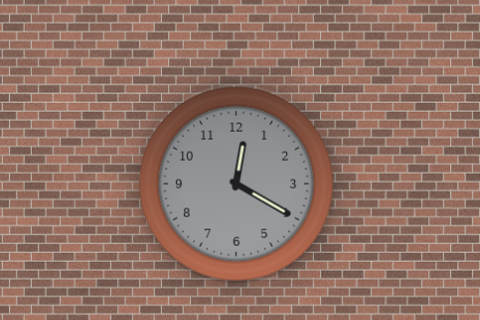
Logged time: 12 h 20 min
